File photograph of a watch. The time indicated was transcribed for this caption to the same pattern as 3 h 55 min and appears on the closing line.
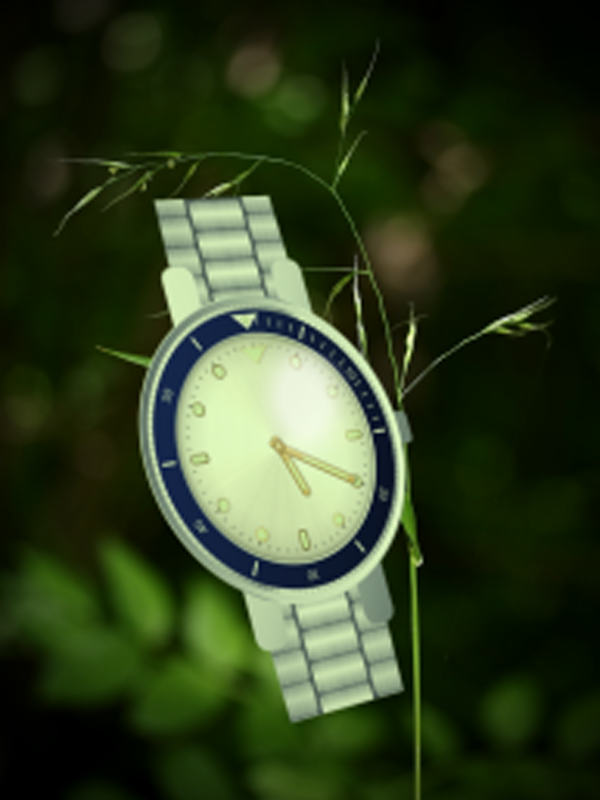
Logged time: 5 h 20 min
